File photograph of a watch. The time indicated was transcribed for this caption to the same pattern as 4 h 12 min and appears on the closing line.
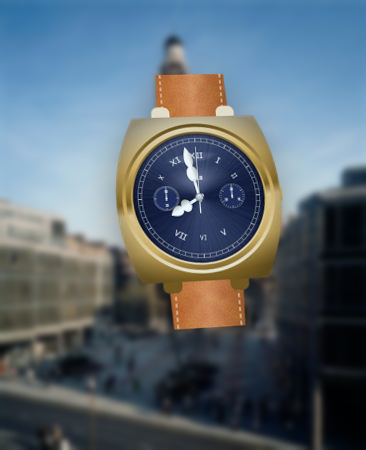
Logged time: 7 h 58 min
